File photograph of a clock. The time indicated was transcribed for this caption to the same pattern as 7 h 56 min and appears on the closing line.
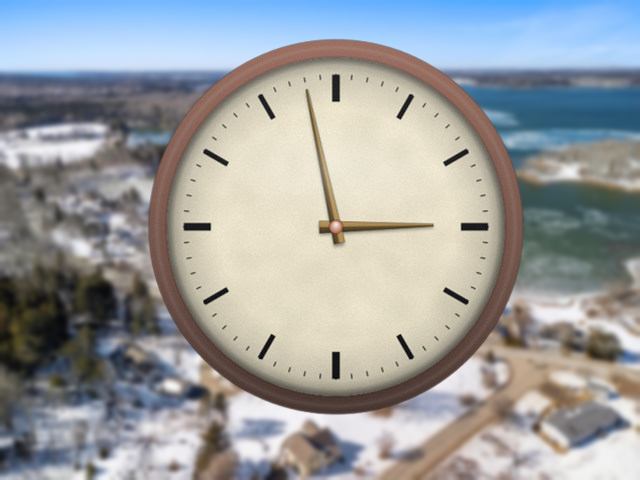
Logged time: 2 h 58 min
